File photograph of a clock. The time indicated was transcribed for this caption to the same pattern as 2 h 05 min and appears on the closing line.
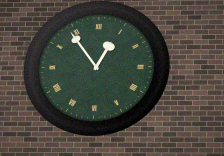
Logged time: 12 h 54 min
